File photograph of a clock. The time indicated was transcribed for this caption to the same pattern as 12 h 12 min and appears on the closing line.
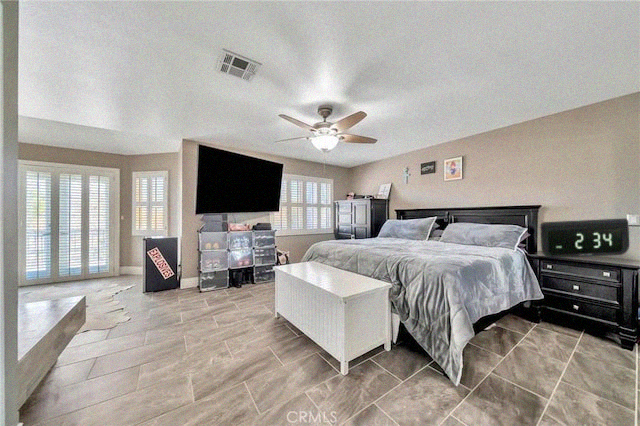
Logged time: 2 h 34 min
